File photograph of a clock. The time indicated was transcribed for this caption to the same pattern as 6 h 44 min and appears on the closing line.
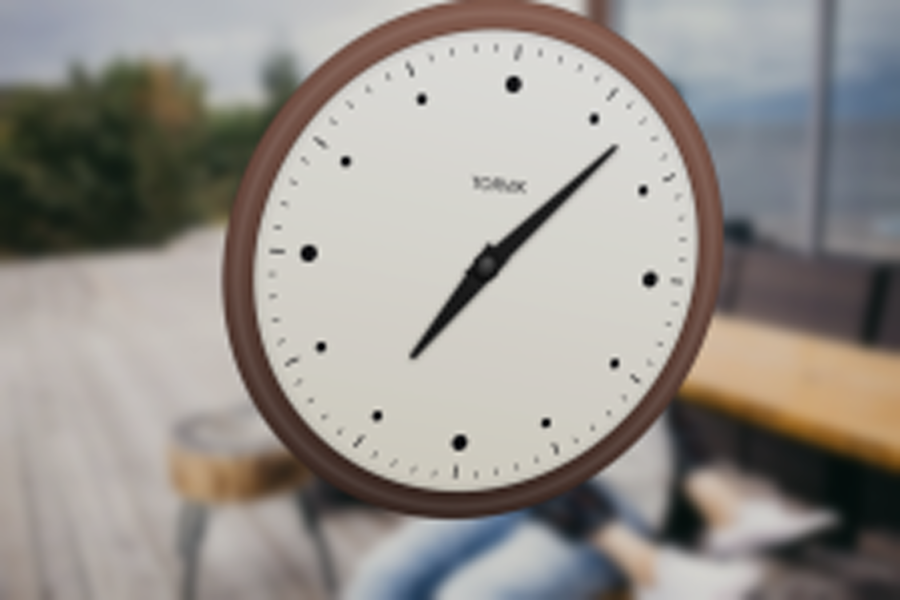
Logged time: 7 h 07 min
